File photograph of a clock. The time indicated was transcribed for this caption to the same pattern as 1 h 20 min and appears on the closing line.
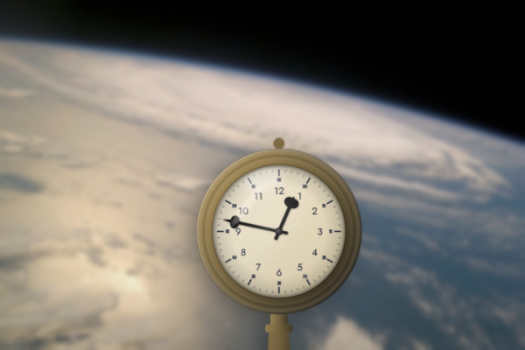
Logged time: 12 h 47 min
